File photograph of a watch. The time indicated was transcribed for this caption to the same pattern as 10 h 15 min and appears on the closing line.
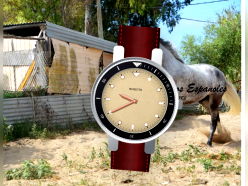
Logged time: 9 h 40 min
